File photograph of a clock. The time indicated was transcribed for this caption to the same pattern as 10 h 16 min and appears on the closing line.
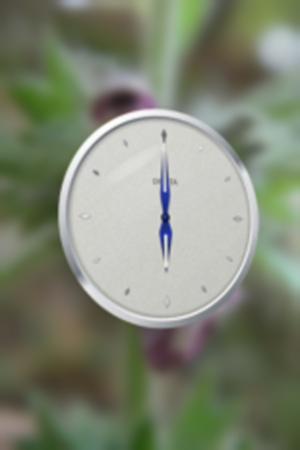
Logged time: 6 h 00 min
